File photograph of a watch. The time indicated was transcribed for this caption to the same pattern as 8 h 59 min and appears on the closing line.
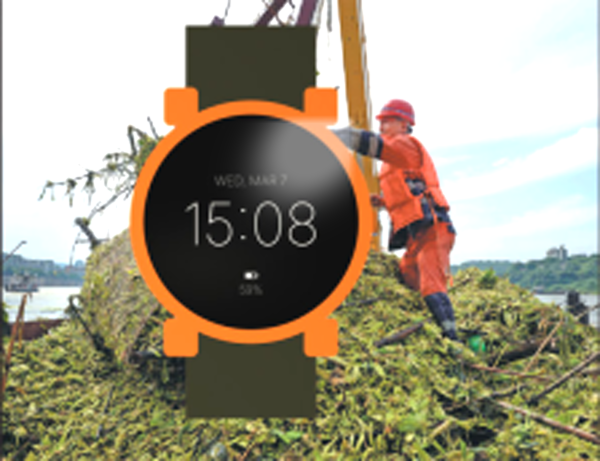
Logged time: 15 h 08 min
